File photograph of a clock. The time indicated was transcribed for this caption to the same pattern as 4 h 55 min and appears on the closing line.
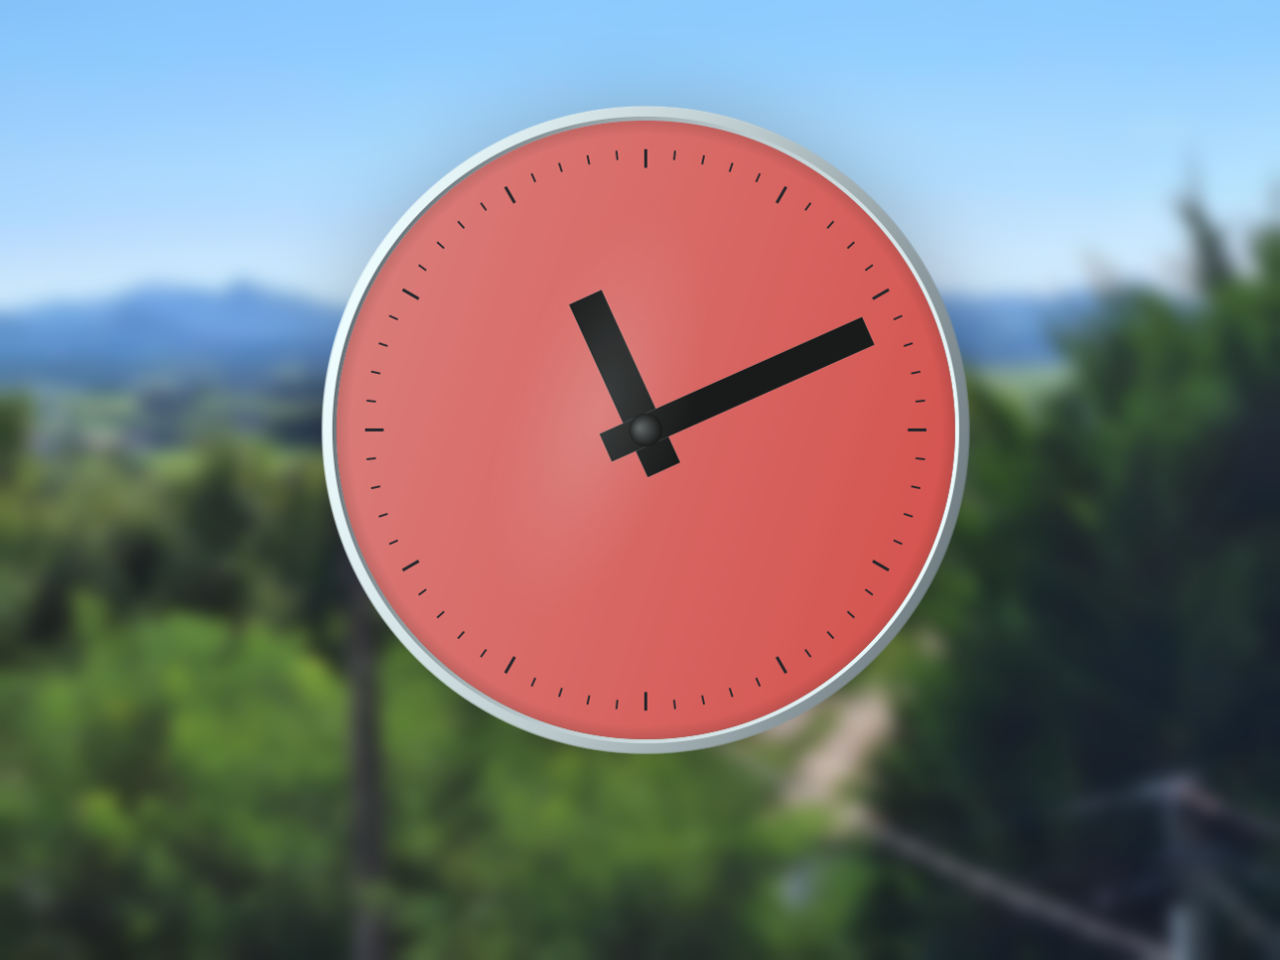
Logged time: 11 h 11 min
